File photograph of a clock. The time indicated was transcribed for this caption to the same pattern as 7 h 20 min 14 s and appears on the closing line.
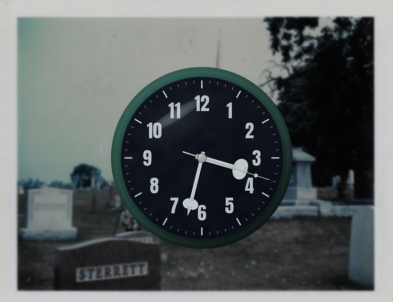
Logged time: 3 h 32 min 18 s
